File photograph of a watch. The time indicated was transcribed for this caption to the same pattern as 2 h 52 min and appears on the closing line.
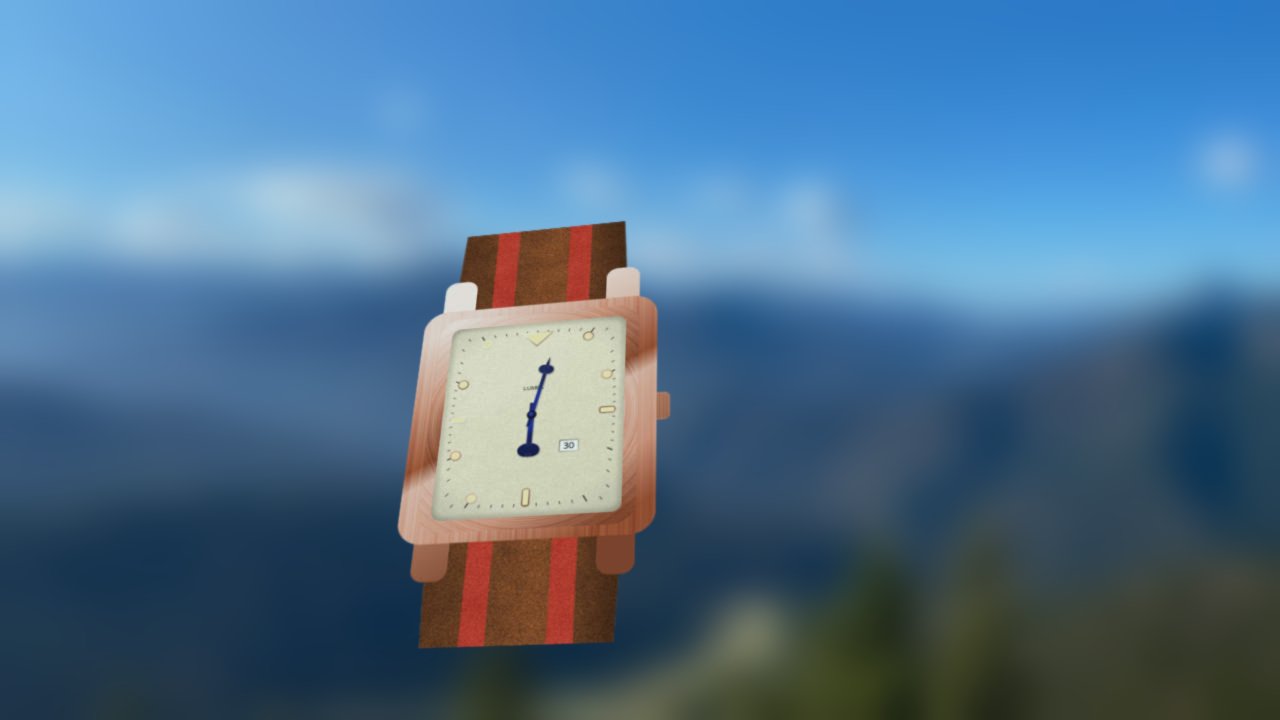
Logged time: 6 h 02 min
